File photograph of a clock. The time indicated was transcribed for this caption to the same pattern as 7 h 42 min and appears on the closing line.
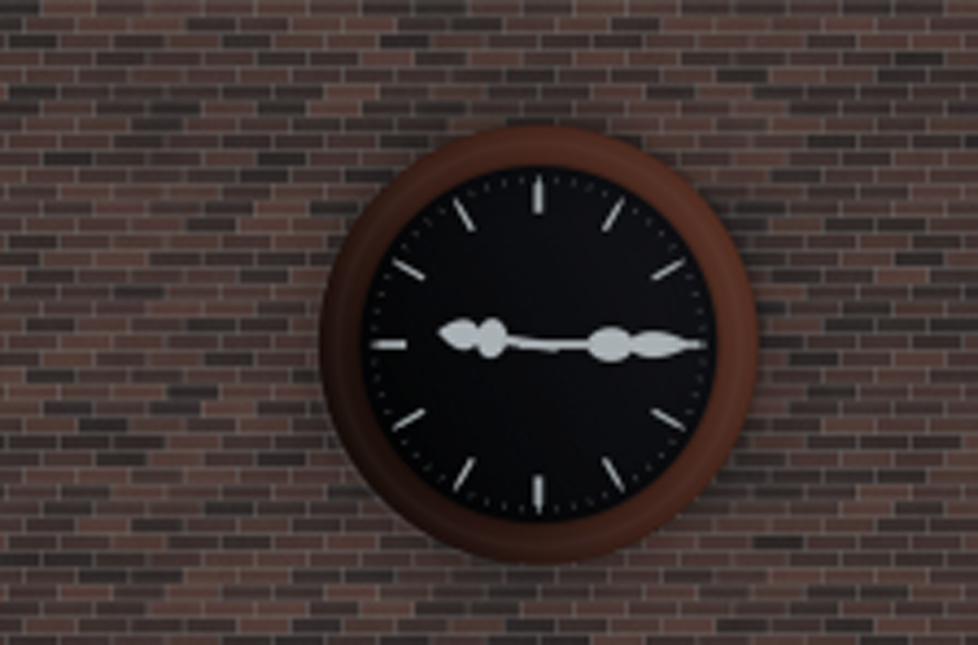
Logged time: 9 h 15 min
